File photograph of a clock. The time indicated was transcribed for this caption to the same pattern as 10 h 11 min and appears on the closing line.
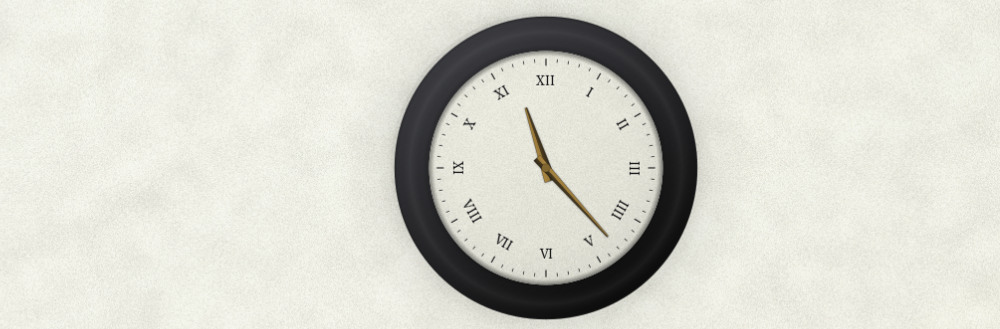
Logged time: 11 h 23 min
